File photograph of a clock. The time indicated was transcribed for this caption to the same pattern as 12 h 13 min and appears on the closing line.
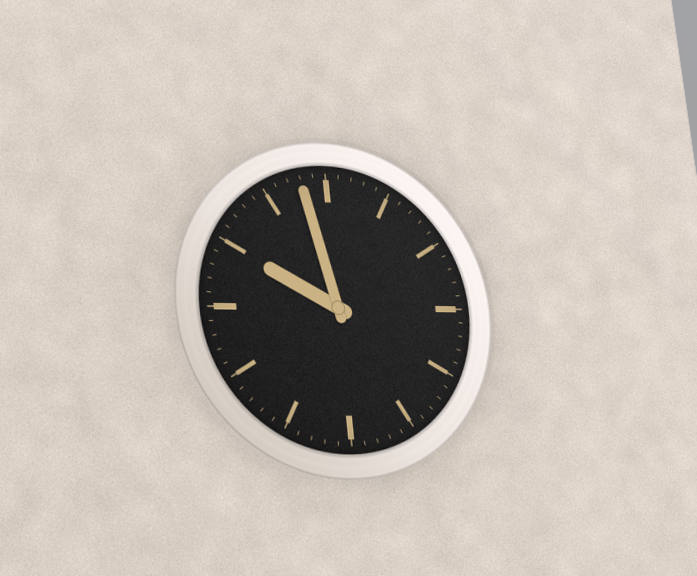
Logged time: 9 h 58 min
